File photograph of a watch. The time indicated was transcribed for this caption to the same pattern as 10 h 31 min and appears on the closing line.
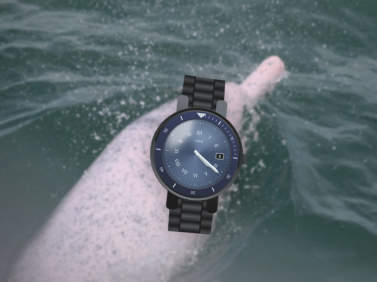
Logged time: 4 h 21 min
